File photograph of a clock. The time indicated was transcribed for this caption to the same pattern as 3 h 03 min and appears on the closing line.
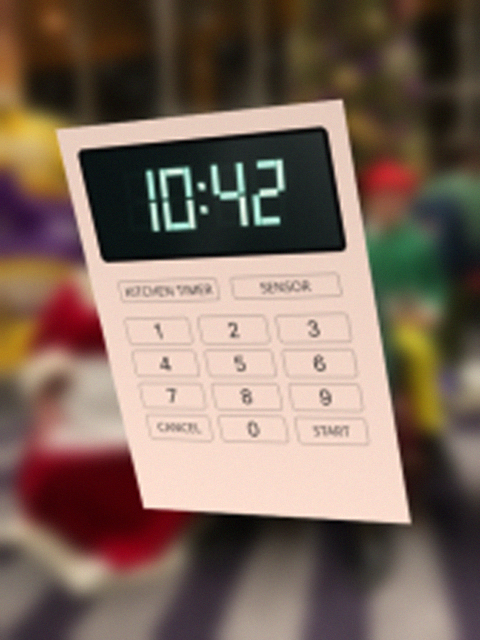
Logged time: 10 h 42 min
